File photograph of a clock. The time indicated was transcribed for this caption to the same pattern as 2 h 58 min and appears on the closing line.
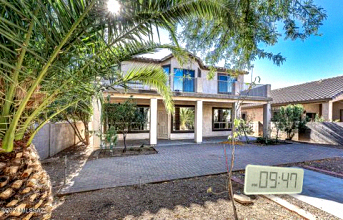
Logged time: 9 h 47 min
